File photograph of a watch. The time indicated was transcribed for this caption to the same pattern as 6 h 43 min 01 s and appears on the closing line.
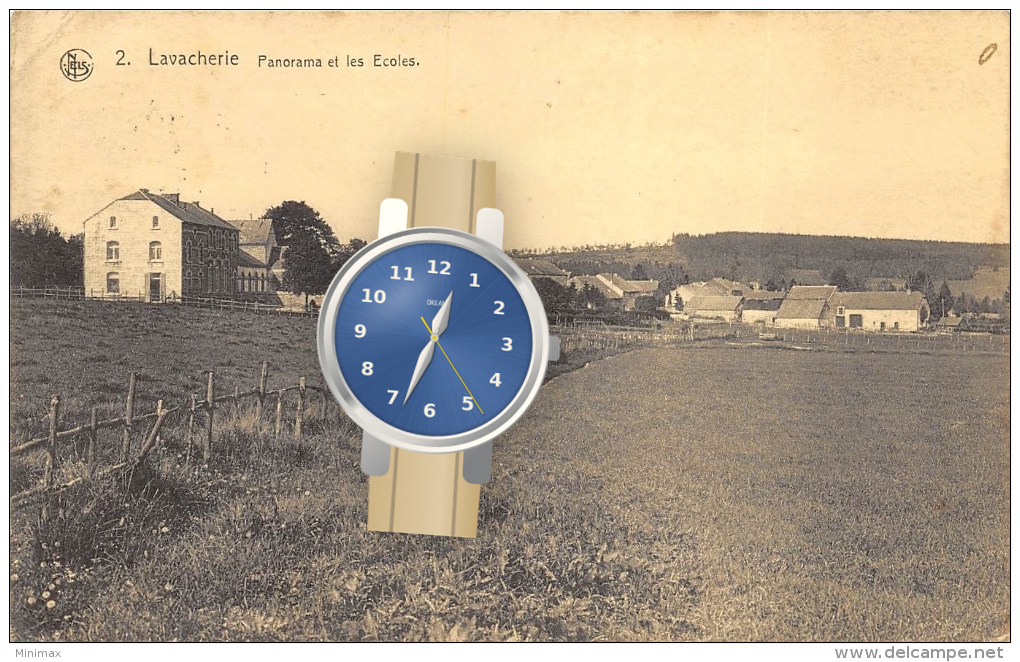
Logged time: 12 h 33 min 24 s
